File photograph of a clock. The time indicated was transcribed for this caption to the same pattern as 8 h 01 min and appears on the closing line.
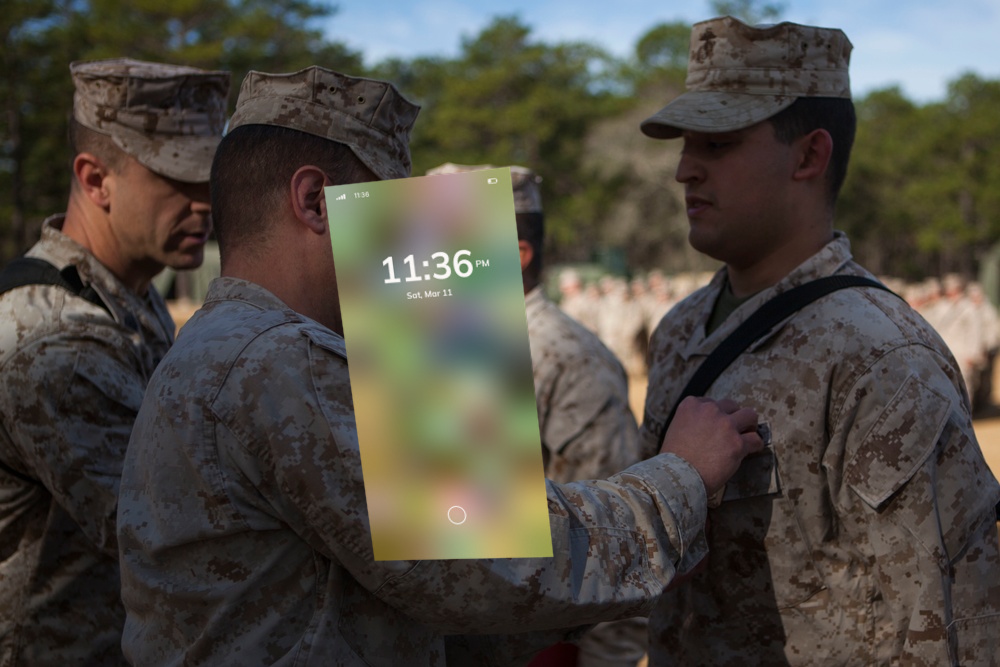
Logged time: 11 h 36 min
